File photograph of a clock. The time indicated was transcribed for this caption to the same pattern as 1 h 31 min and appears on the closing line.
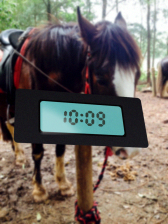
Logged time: 10 h 09 min
